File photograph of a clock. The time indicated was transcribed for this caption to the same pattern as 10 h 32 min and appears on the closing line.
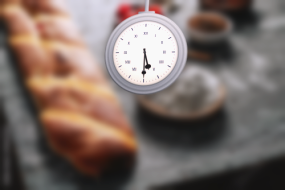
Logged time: 5 h 30 min
